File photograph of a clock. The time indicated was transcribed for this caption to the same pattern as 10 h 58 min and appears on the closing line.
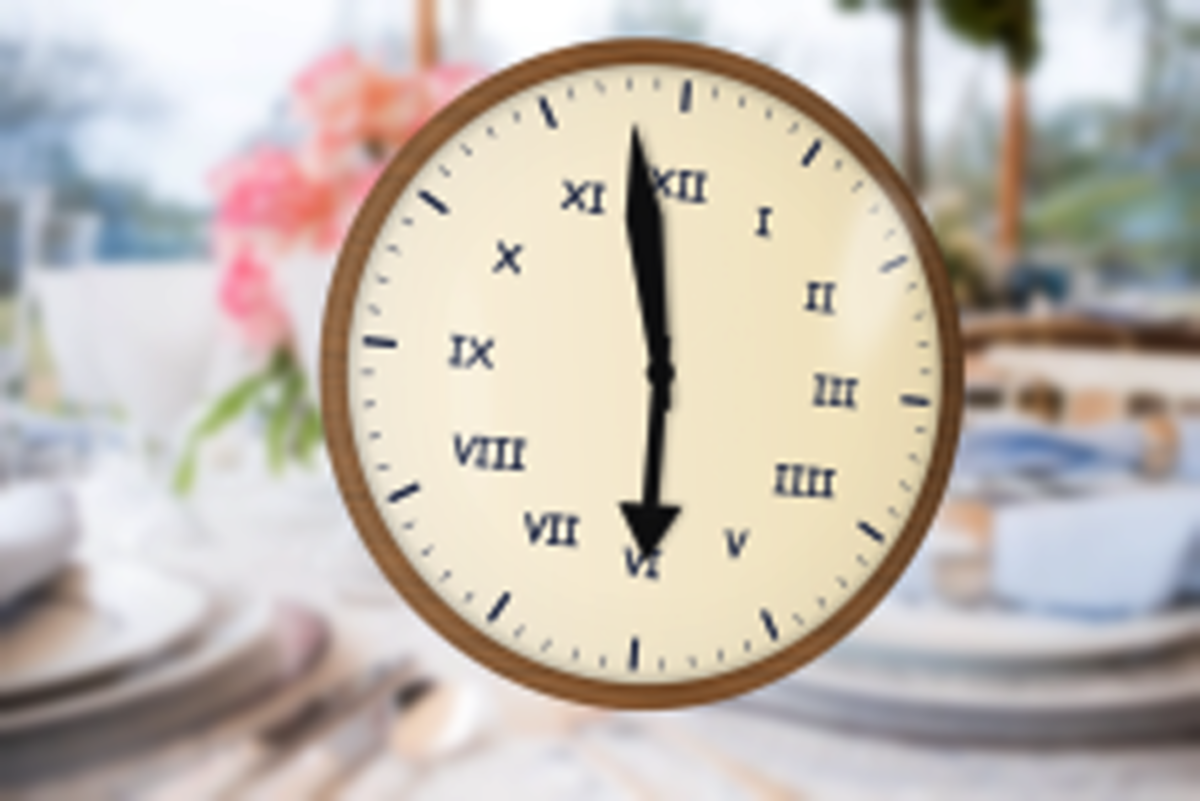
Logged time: 5 h 58 min
